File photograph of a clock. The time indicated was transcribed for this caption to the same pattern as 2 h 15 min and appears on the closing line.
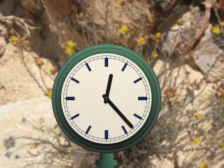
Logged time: 12 h 23 min
